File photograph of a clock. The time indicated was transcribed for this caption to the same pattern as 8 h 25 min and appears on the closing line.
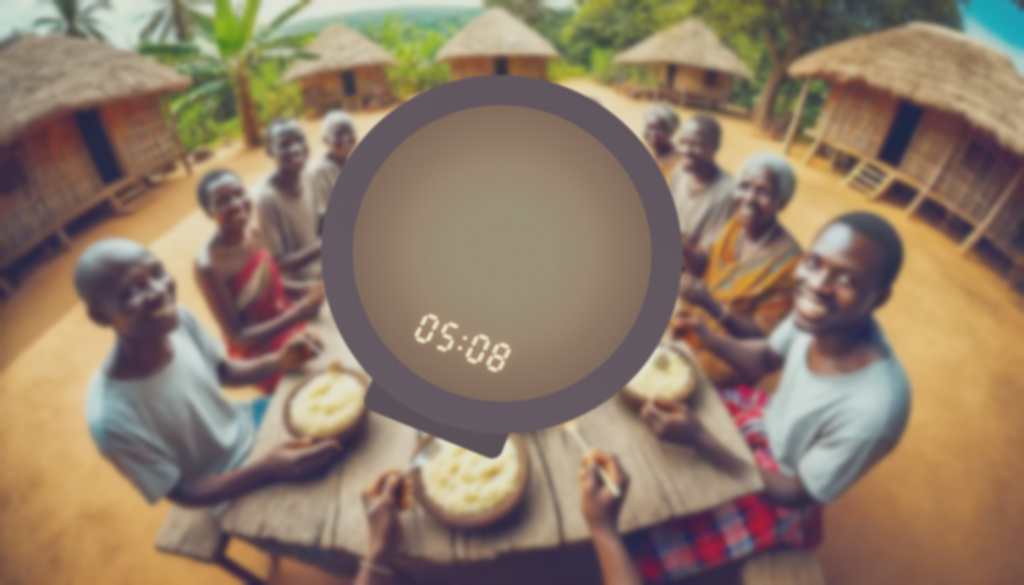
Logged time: 5 h 08 min
